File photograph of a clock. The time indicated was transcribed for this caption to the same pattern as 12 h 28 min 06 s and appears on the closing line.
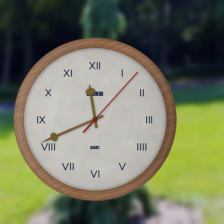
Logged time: 11 h 41 min 07 s
